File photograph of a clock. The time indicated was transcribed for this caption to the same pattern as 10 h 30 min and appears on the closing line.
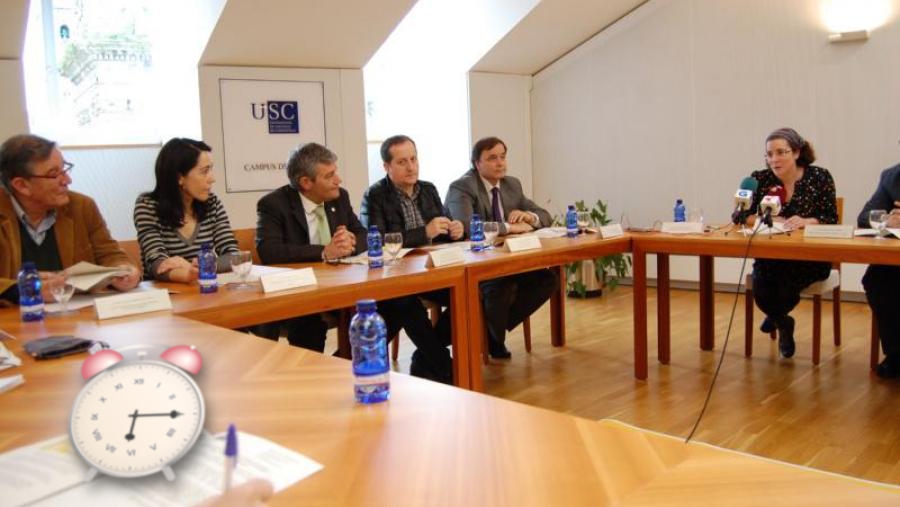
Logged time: 6 h 15 min
